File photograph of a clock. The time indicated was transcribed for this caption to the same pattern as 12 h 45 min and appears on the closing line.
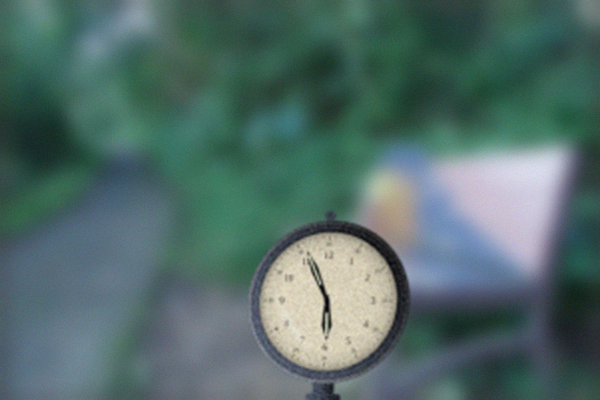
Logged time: 5 h 56 min
